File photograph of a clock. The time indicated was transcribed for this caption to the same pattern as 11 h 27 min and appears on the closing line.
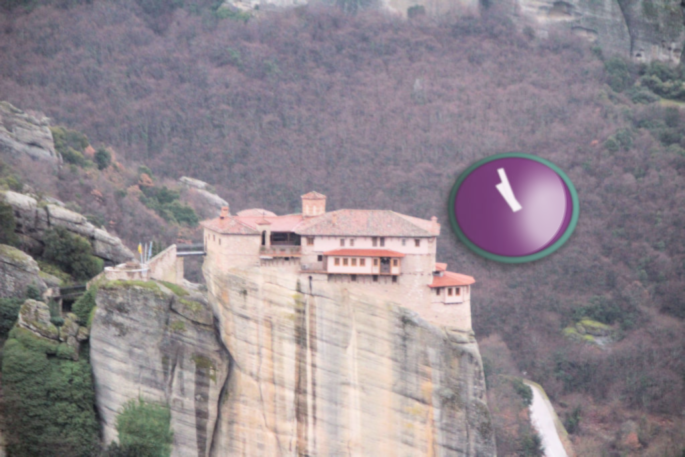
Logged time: 10 h 57 min
